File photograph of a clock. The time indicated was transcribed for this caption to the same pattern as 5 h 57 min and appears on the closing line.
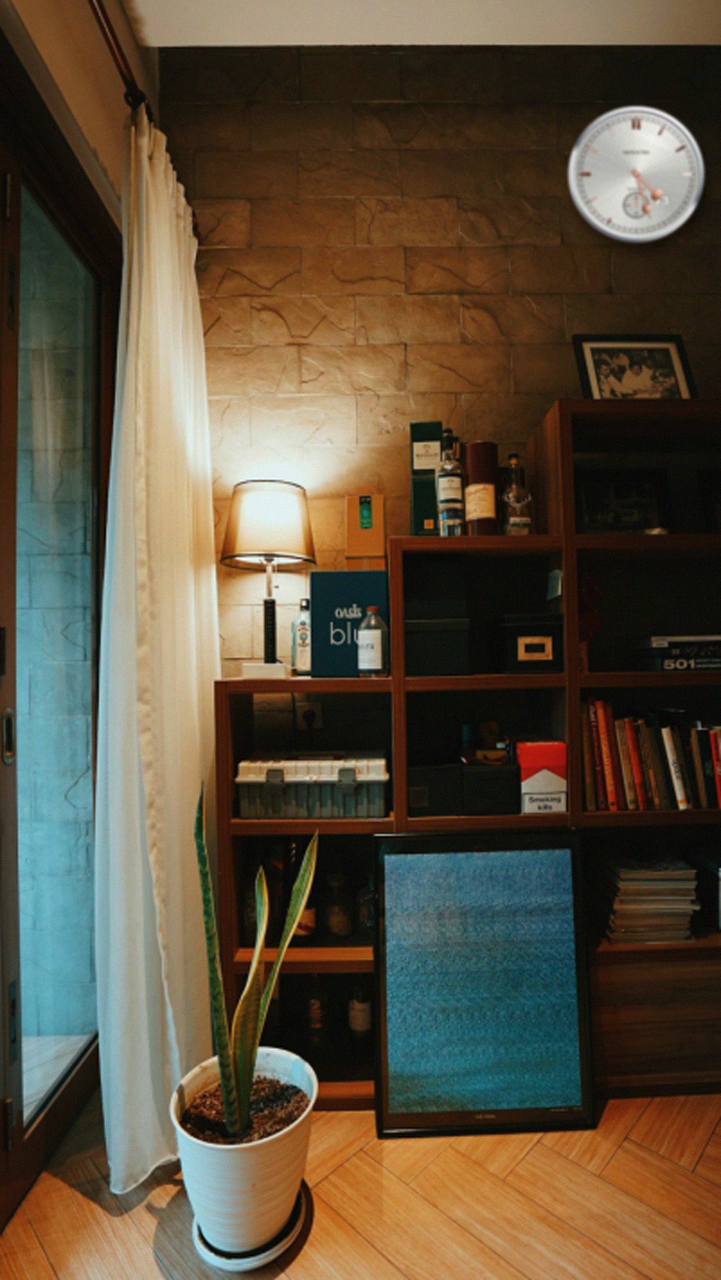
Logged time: 4 h 27 min
